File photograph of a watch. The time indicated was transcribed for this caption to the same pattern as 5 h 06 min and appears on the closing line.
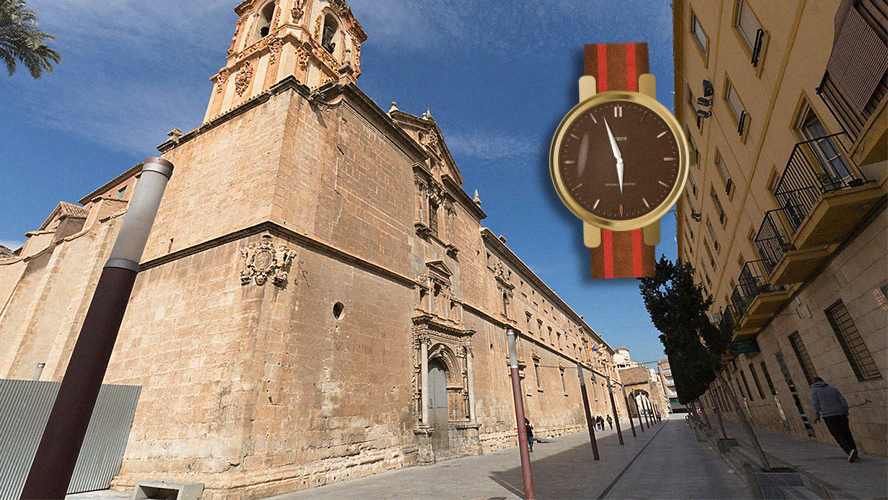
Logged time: 5 h 57 min
